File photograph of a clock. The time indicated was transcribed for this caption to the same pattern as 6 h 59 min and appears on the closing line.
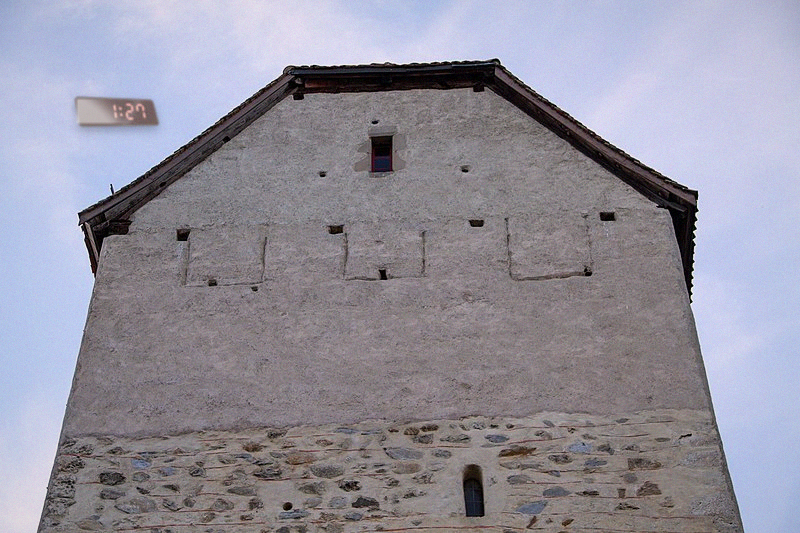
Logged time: 1 h 27 min
